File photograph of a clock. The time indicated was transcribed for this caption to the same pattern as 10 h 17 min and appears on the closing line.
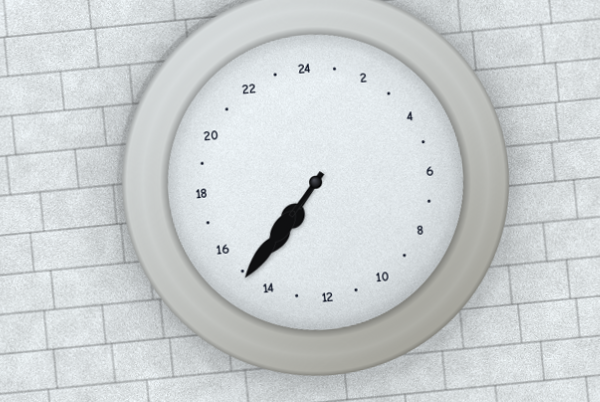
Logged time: 14 h 37 min
